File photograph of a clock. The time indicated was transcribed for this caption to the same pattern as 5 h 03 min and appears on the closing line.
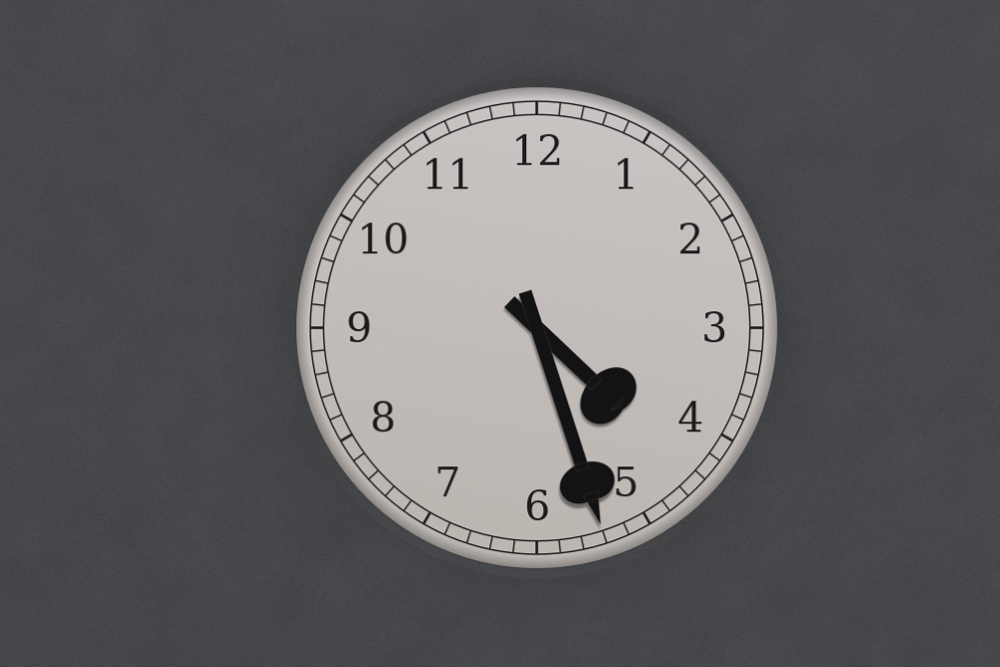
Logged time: 4 h 27 min
